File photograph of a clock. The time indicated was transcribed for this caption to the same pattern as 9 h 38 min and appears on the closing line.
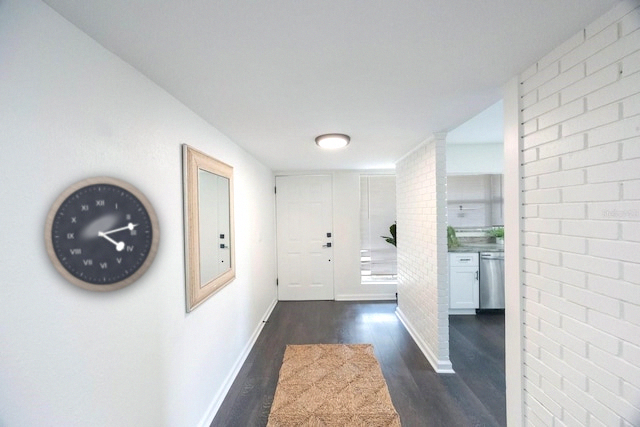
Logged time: 4 h 13 min
